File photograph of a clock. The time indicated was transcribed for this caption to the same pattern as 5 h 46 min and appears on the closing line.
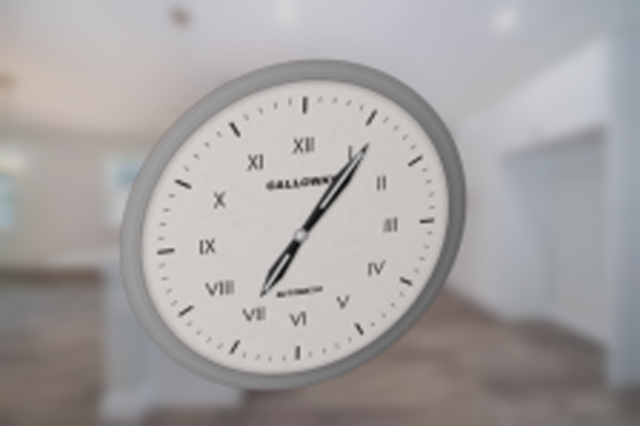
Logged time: 7 h 06 min
